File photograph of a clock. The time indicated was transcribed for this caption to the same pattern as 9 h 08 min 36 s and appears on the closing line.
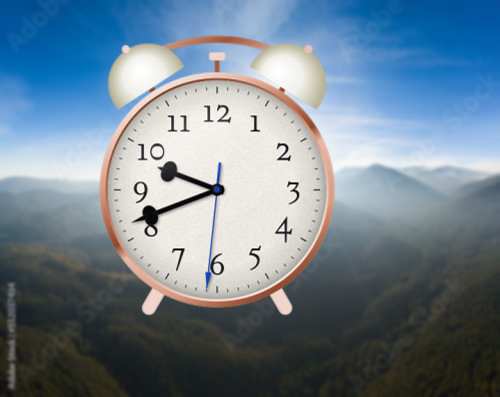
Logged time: 9 h 41 min 31 s
